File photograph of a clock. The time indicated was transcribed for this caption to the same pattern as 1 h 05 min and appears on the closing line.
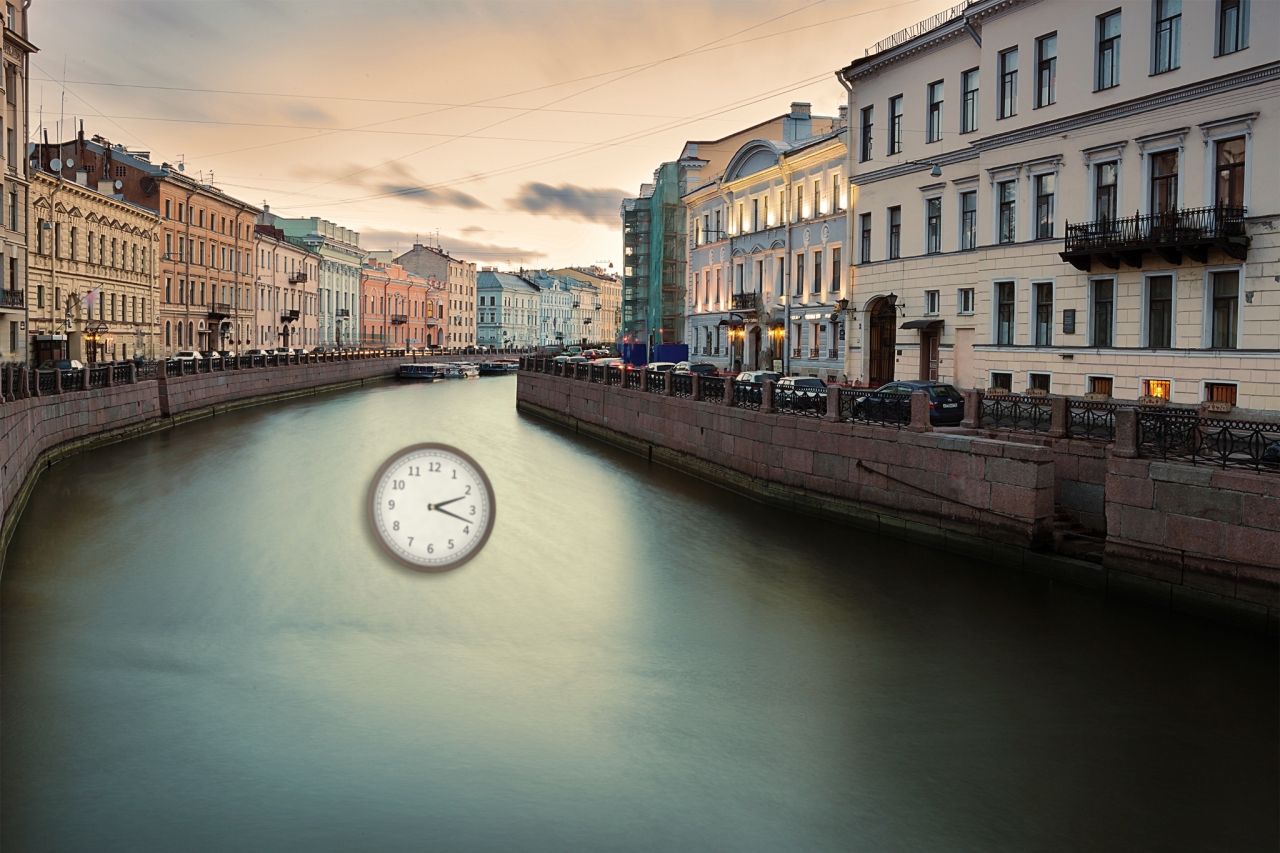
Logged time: 2 h 18 min
